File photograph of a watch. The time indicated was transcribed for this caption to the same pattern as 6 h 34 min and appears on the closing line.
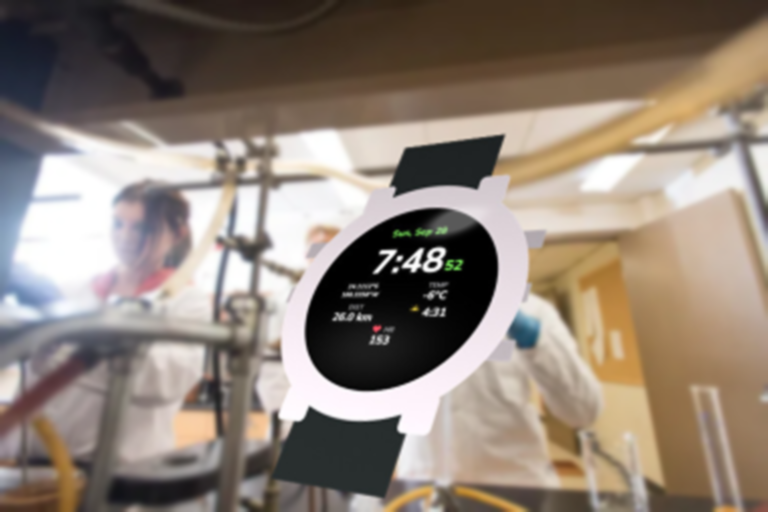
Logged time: 7 h 48 min
